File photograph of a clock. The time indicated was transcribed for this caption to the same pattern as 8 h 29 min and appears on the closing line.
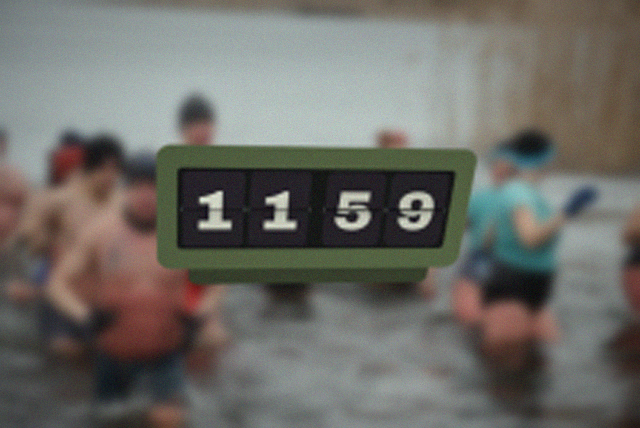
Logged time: 11 h 59 min
